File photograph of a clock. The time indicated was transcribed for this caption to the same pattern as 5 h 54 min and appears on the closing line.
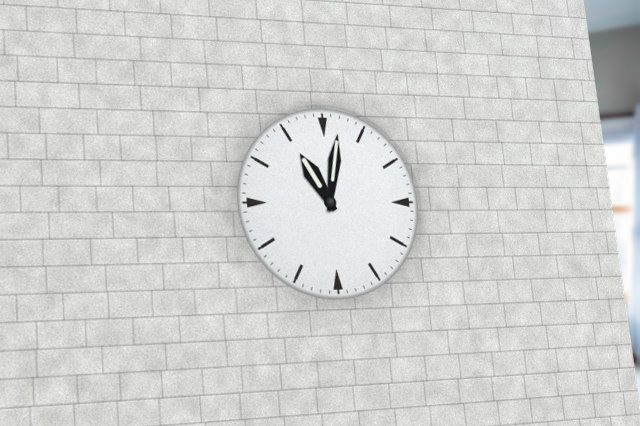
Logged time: 11 h 02 min
